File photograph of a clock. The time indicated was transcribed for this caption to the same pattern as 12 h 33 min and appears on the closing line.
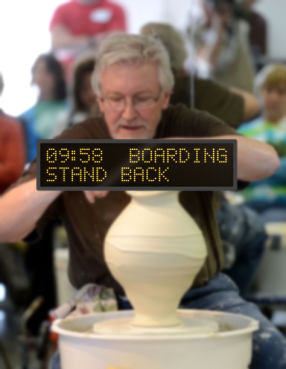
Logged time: 9 h 58 min
